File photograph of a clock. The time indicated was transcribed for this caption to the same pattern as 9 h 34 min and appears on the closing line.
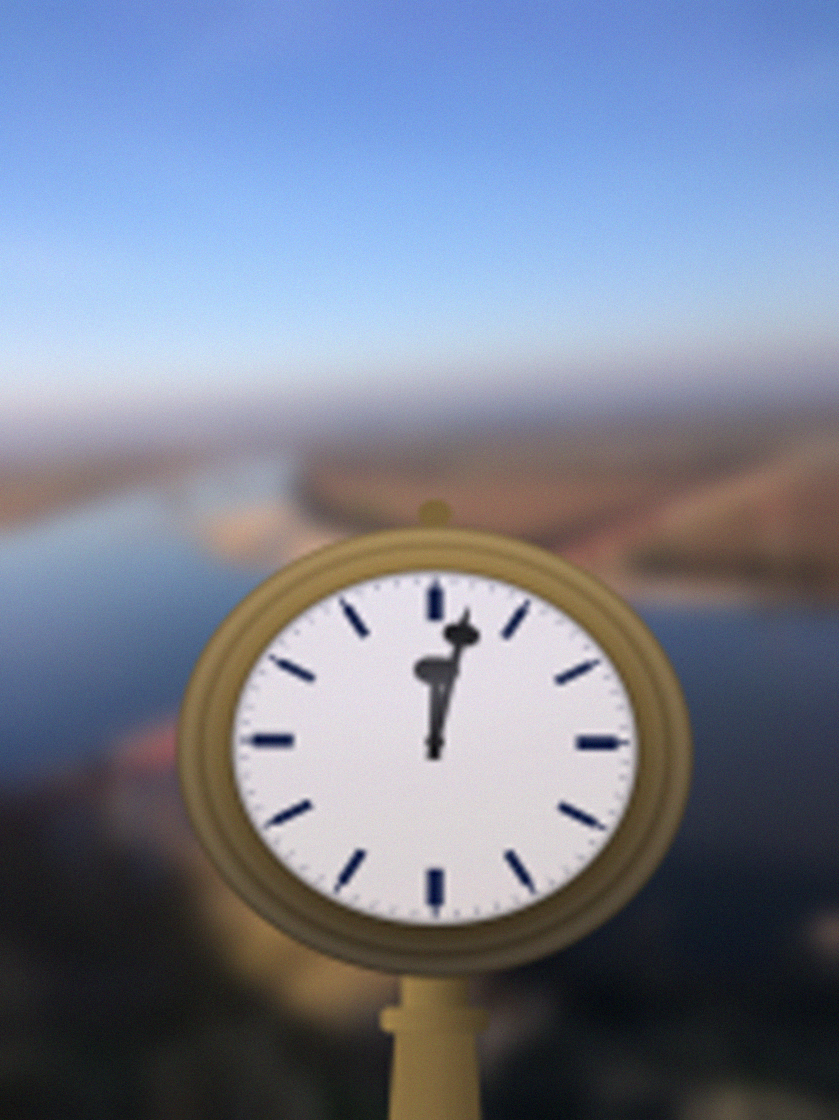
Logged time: 12 h 02 min
